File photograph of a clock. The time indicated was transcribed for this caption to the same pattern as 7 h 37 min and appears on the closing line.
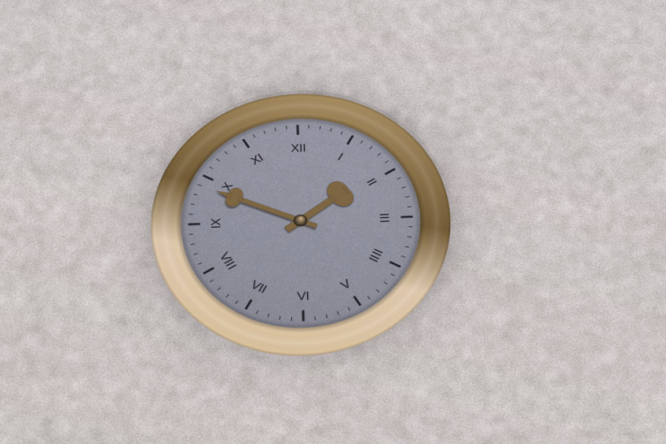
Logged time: 1 h 49 min
